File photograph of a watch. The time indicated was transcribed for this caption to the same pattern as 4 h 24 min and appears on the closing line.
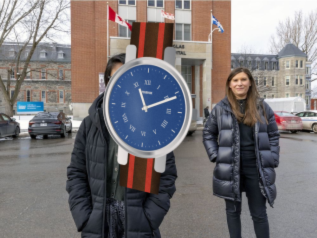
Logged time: 11 h 11 min
